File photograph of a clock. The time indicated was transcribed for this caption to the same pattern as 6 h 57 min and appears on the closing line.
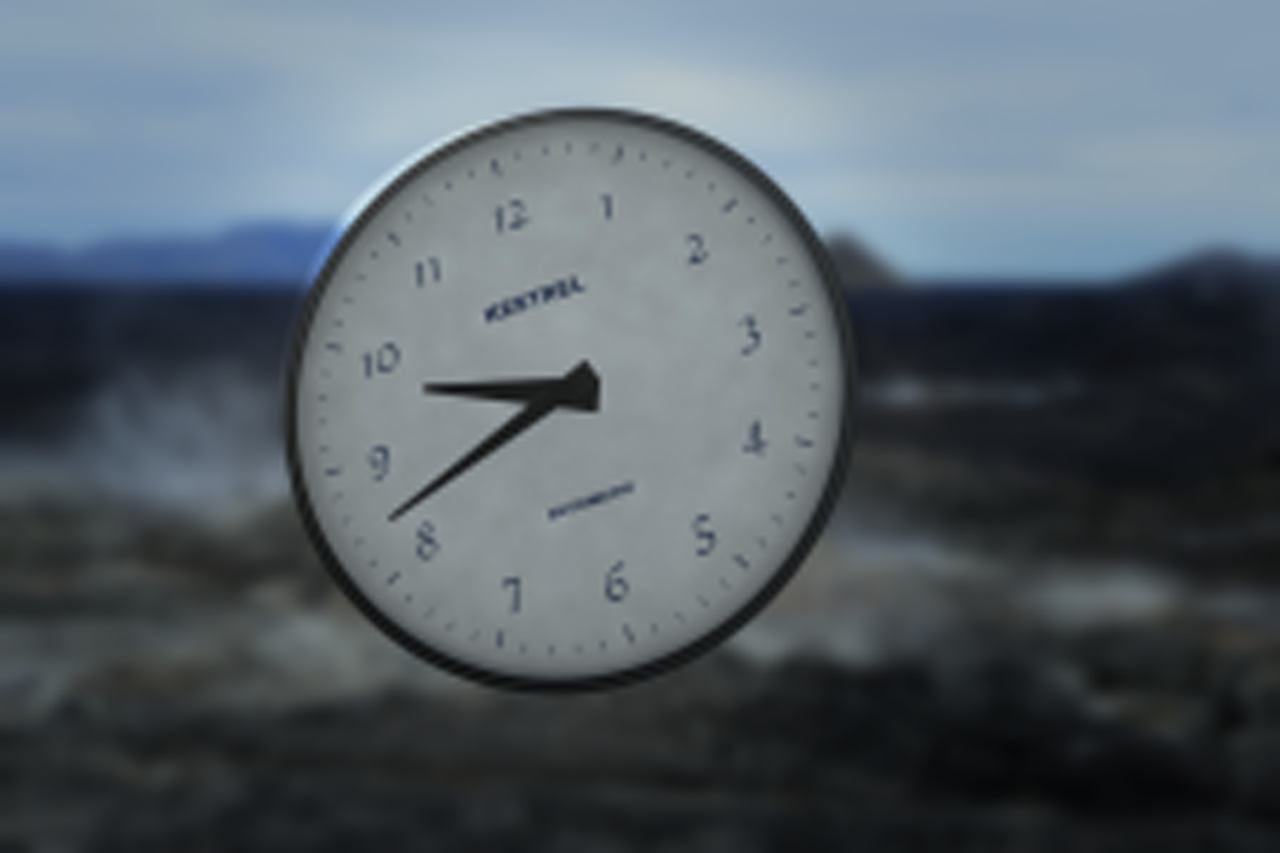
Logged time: 9 h 42 min
